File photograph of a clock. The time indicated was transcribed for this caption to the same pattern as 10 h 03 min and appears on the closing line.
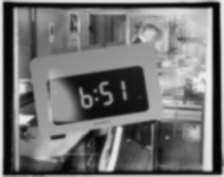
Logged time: 6 h 51 min
